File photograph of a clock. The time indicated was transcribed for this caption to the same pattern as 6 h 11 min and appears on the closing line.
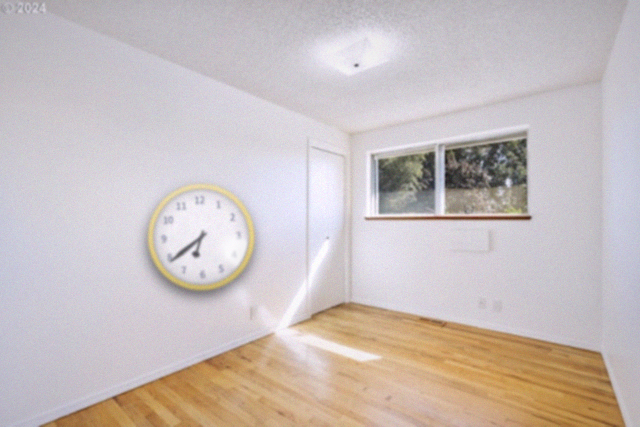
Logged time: 6 h 39 min
